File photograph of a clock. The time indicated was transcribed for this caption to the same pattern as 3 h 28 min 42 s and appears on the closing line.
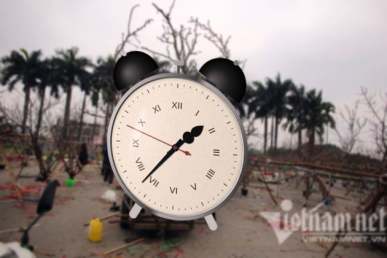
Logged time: 1 h 36 min 48 s
